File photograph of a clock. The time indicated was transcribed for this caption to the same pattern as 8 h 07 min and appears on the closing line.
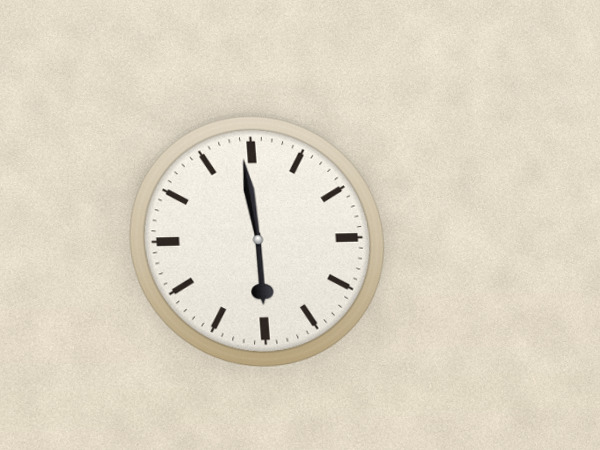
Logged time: 5 h 59 min
